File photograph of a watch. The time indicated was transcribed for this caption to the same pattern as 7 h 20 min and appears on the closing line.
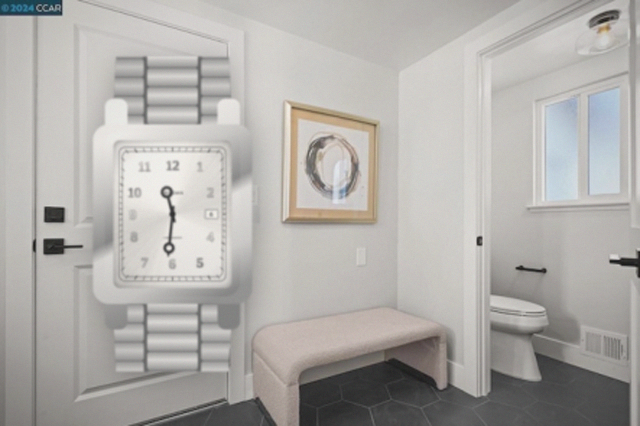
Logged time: 11 h 31 min
